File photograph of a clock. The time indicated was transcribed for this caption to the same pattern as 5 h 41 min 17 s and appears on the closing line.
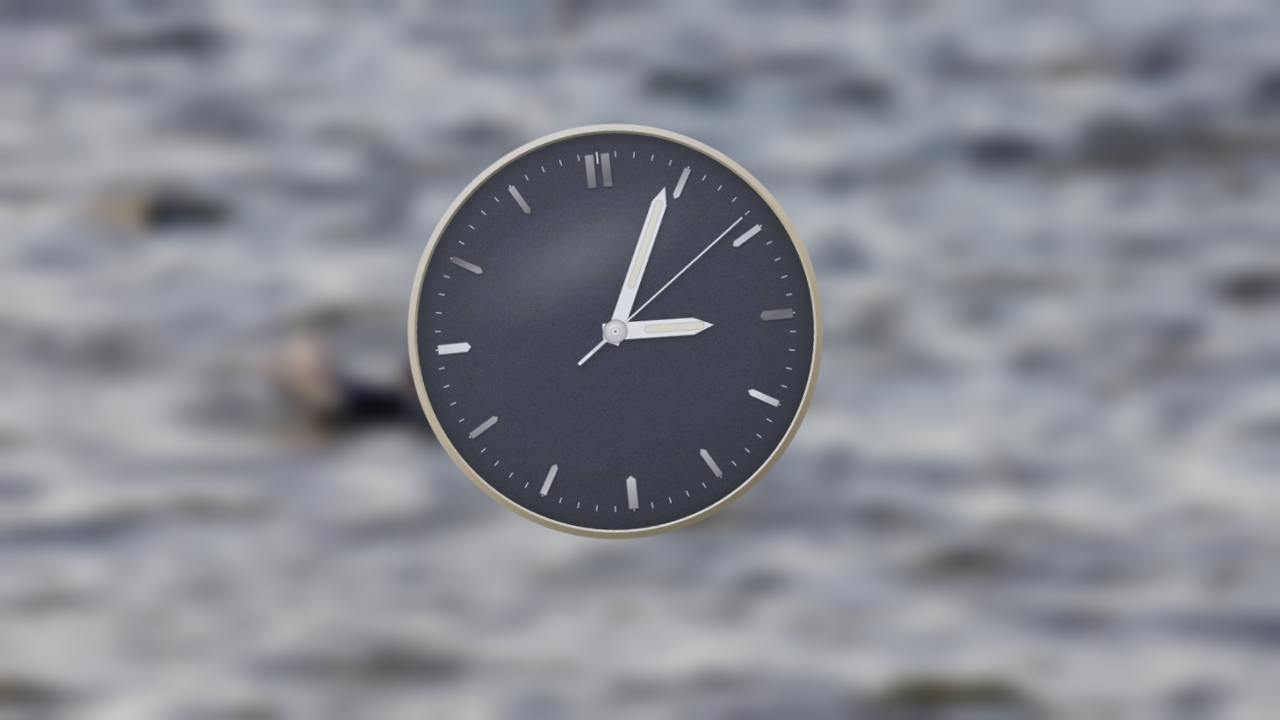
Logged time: 3 h 04 min 09 s
